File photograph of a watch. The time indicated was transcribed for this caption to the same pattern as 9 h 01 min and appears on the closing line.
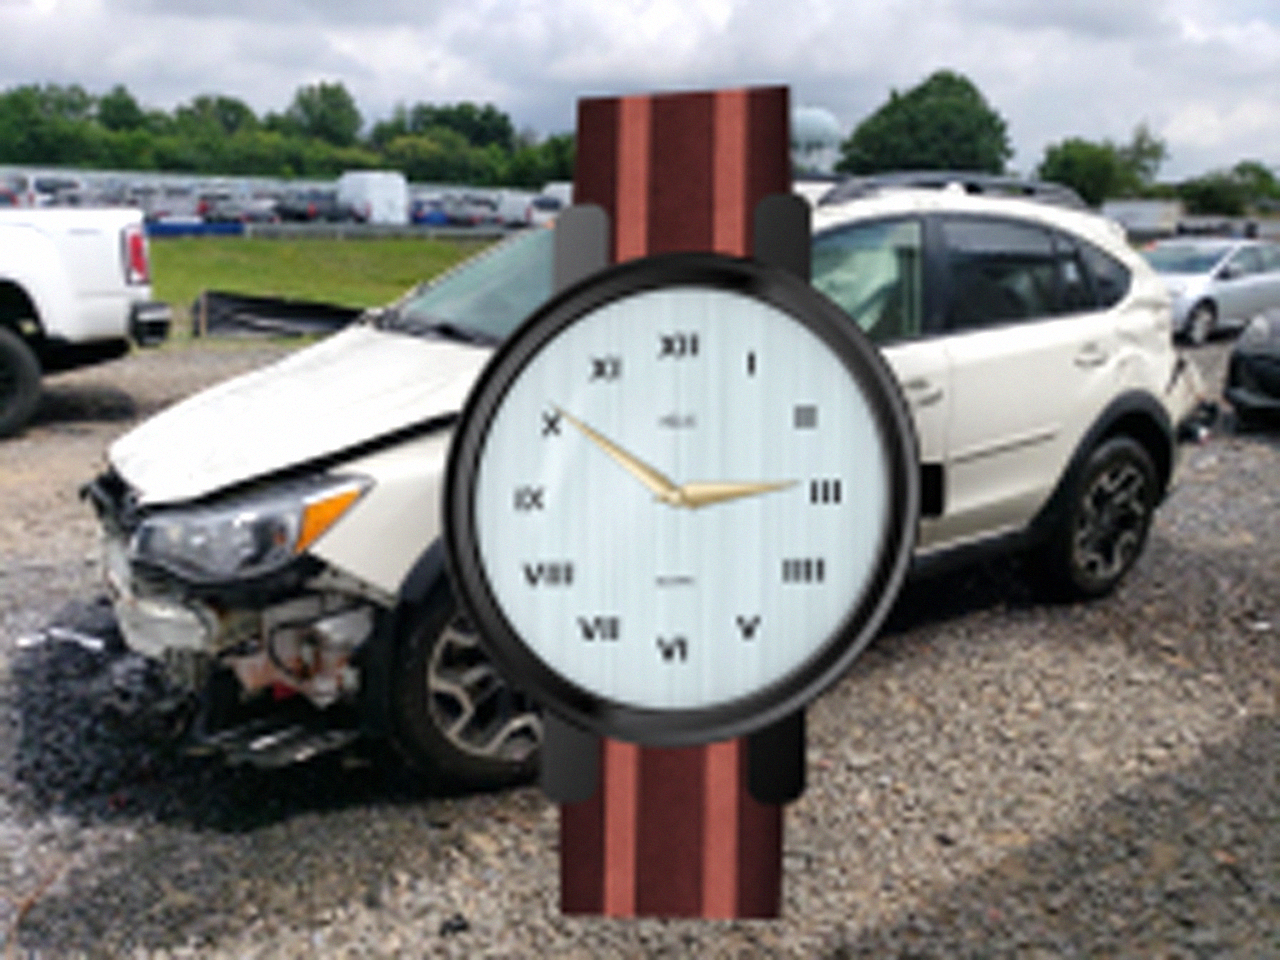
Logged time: 2 h 51 min
